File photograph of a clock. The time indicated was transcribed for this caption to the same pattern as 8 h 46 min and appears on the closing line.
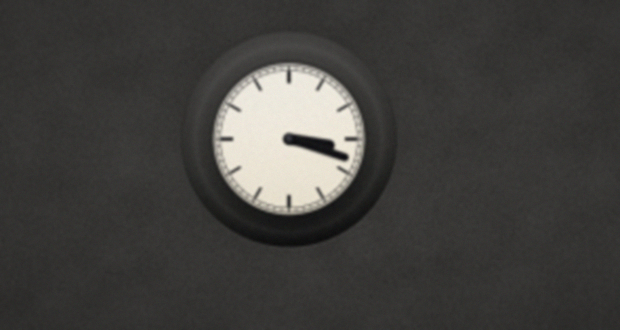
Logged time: 3 h 18 min
